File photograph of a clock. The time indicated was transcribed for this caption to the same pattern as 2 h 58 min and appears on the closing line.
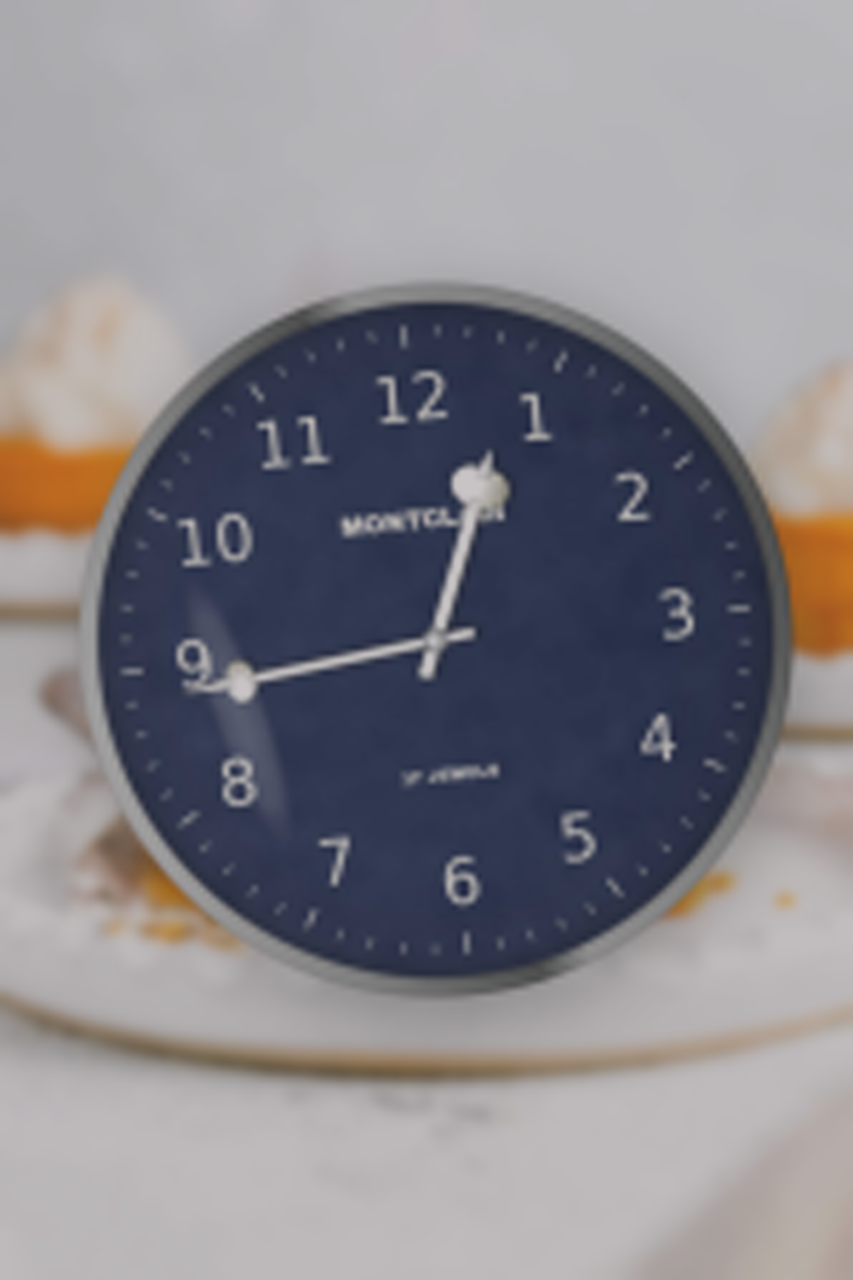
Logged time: 12 h 44 min
